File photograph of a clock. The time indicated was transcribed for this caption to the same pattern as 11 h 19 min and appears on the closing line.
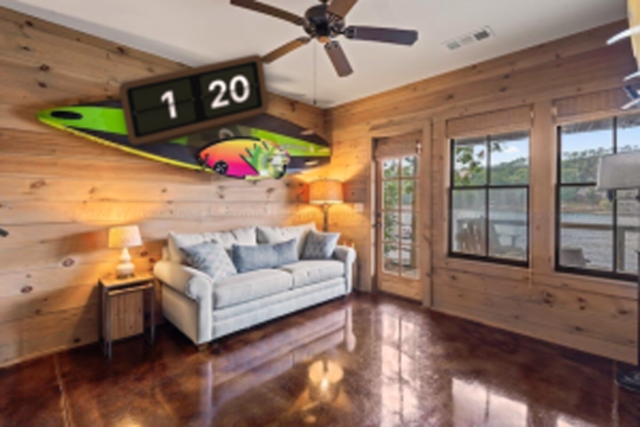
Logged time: 1 h 20 min
